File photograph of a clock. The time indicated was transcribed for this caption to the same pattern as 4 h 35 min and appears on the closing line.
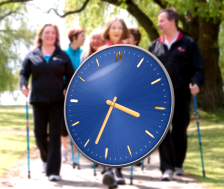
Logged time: 3 h 33 min
